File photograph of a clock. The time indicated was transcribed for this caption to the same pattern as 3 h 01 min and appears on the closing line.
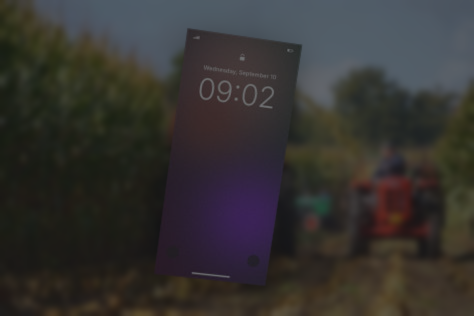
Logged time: 9 h 02 min
